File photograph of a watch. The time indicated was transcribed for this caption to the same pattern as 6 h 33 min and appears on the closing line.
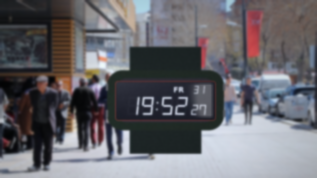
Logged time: 19 h 52 min
